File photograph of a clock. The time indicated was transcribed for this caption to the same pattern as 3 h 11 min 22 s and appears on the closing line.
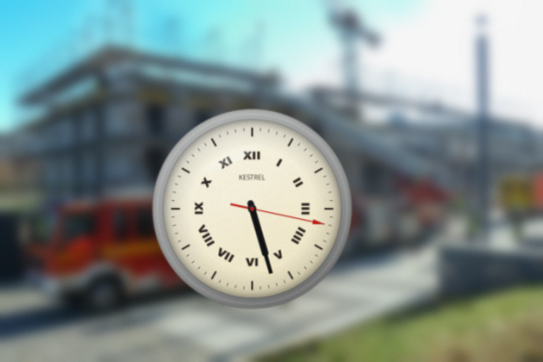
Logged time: 5 h 27 min 17 s
